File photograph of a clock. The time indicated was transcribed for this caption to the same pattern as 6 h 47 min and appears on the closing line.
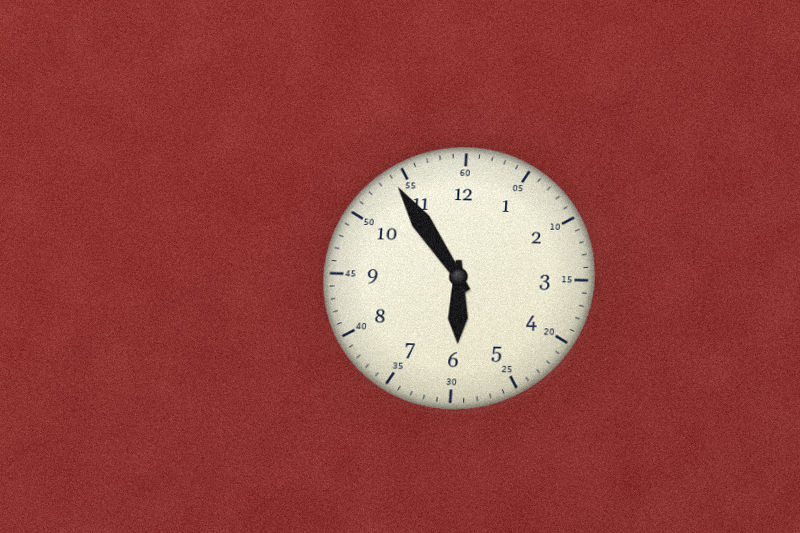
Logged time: 5 h 54 min
